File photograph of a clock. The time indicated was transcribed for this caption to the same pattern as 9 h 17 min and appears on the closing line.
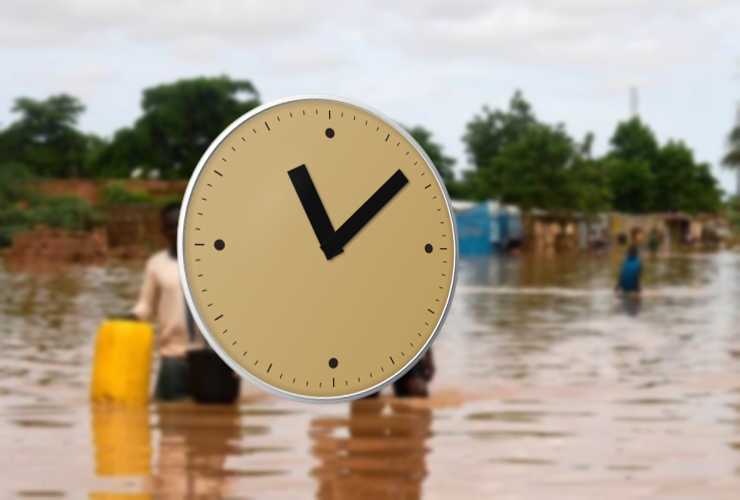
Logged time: 11 h 08 min
